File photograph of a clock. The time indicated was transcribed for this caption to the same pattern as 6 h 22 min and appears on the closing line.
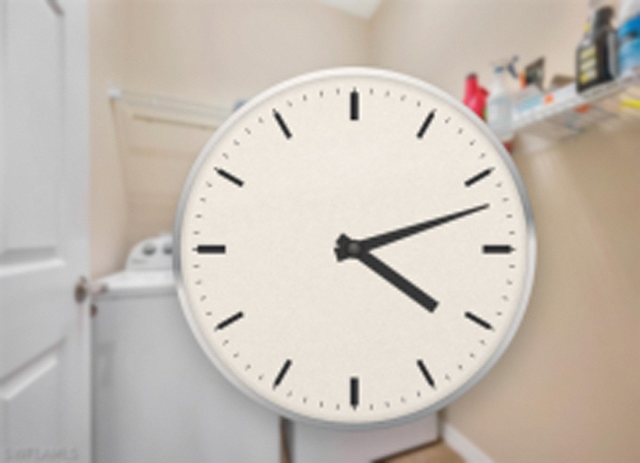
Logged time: 4 h 12 min
